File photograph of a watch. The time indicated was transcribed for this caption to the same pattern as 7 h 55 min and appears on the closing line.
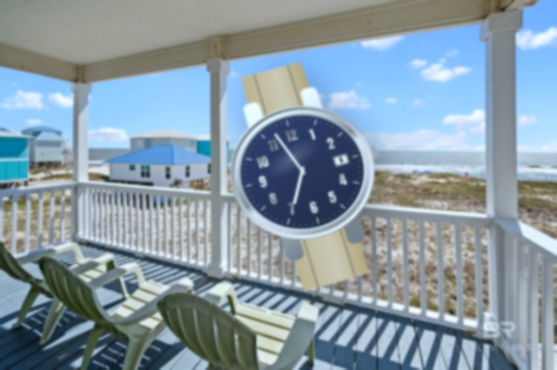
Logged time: 6 h 57 min
